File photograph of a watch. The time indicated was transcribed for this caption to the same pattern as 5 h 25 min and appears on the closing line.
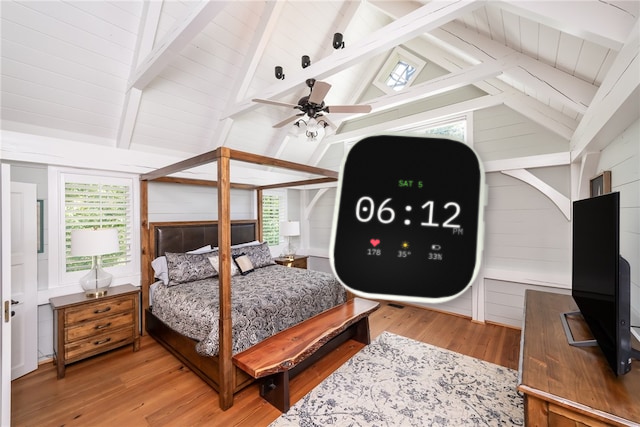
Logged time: 6 h 12 min
